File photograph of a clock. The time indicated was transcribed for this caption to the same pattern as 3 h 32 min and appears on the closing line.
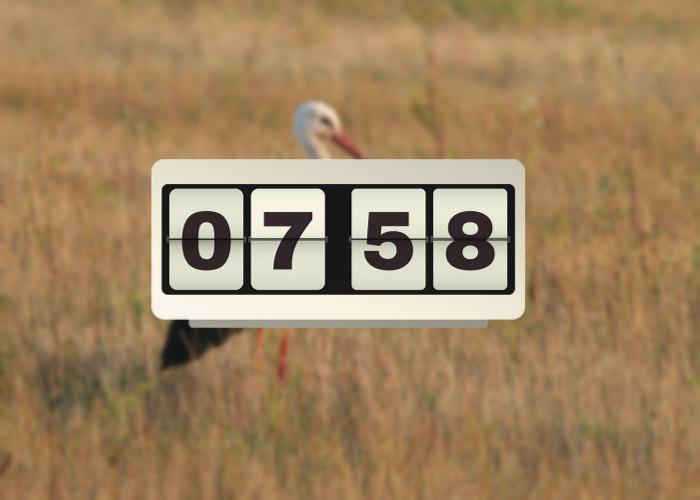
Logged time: 7 h 58 min
